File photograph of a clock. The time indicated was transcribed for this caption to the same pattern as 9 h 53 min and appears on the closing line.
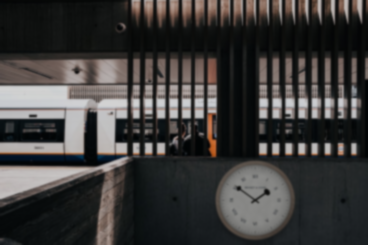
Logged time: 1 h 51 min
